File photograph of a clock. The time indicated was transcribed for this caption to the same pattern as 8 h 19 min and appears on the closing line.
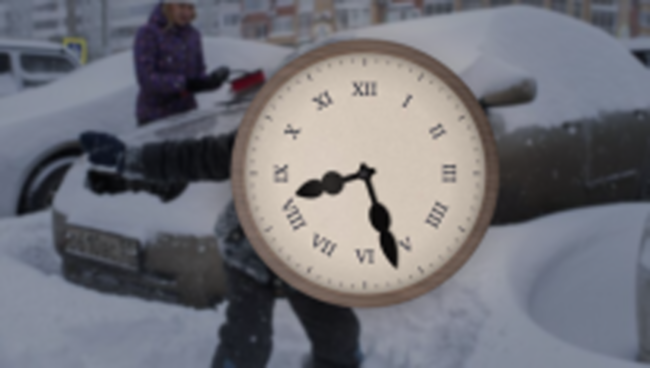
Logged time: 8 h 27 min
